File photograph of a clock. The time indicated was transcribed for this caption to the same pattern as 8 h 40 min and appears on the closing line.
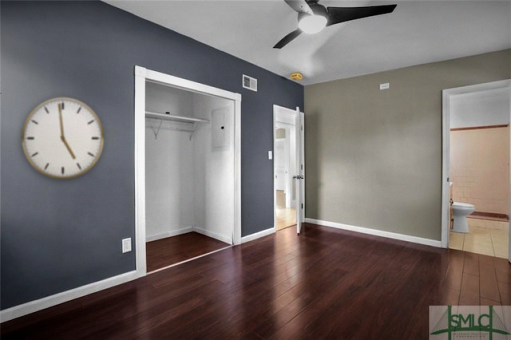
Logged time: 4 h 59 min
